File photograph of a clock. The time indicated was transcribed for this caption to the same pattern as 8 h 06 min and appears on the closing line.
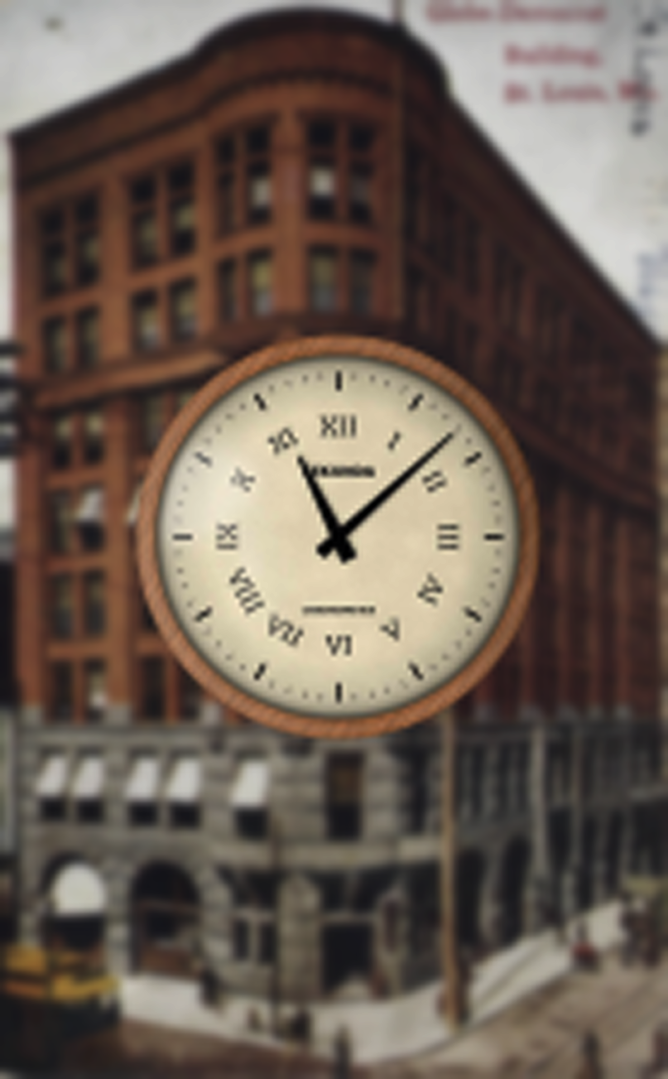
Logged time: 11 h 08 min
